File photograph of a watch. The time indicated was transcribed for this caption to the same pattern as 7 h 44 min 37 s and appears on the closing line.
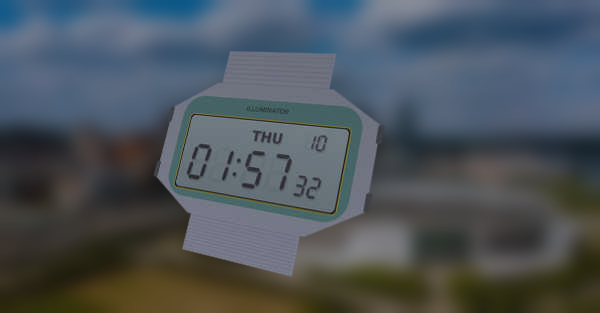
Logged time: 1 h 57 min 32 s
